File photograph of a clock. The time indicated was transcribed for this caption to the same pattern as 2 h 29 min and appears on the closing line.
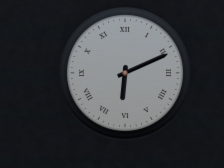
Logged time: 6 h 11 min
